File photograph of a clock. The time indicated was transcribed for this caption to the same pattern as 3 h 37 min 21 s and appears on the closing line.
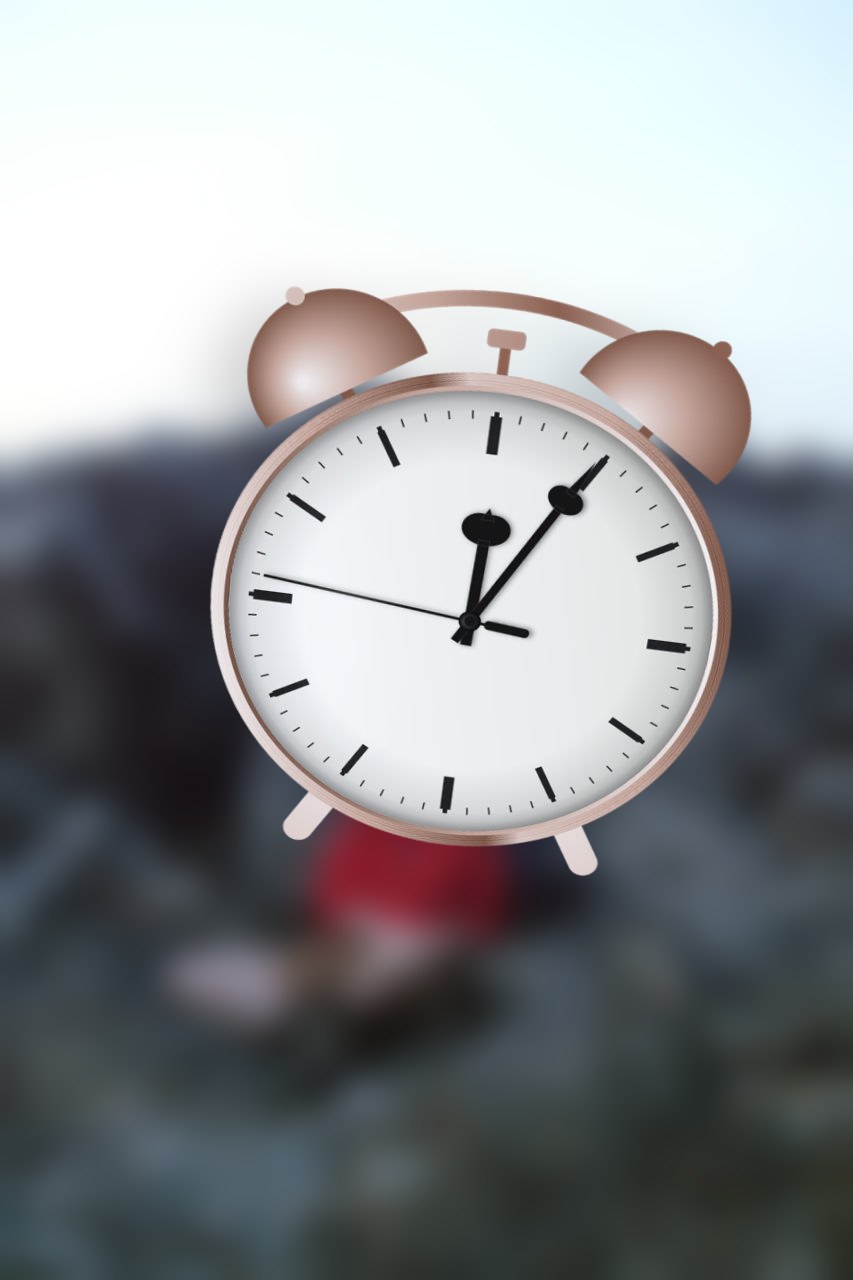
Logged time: 12 h 04 min 46 s
